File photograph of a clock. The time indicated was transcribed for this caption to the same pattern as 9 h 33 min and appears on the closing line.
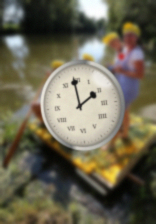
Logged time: 1 h 59 min
